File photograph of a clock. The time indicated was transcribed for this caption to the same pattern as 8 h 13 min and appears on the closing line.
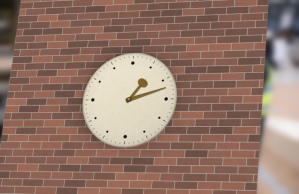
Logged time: 1 h 12 min
